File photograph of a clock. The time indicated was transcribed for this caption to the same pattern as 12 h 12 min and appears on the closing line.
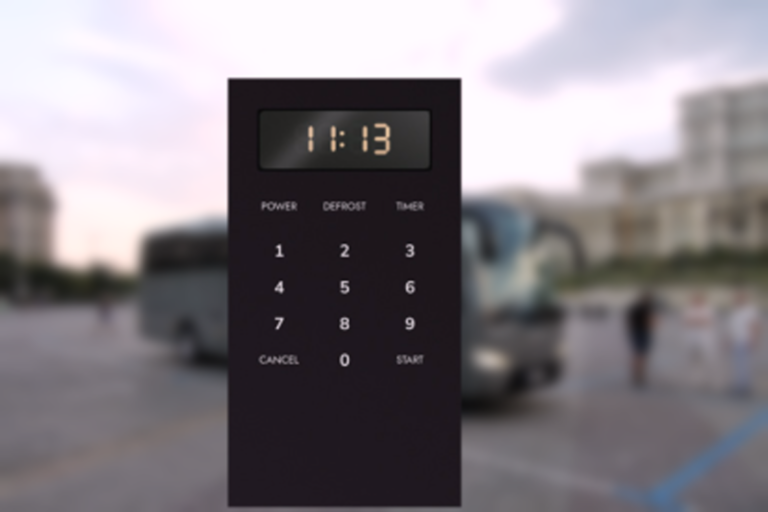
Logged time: 11 h 13 min
